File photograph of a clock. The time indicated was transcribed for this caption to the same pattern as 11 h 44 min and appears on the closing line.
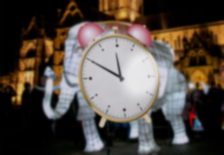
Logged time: 11 h 50 min
